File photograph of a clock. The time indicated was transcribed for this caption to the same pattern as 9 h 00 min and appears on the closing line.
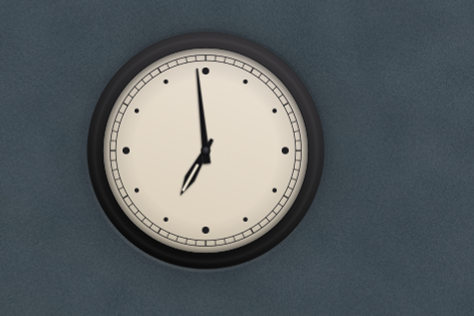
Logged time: 6 h 59 min
